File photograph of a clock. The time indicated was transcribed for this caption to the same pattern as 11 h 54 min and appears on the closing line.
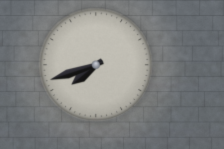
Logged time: 7 h 42 min
